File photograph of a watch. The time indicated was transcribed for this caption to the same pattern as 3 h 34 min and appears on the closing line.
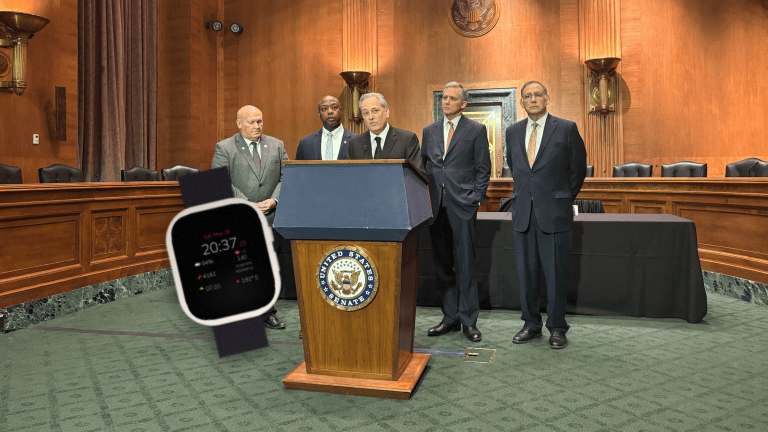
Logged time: 20 h 37 min
